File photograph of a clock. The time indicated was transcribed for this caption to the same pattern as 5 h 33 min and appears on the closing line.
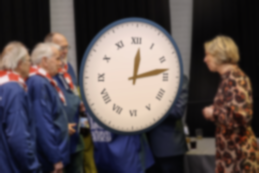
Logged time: 12 h 13 min
